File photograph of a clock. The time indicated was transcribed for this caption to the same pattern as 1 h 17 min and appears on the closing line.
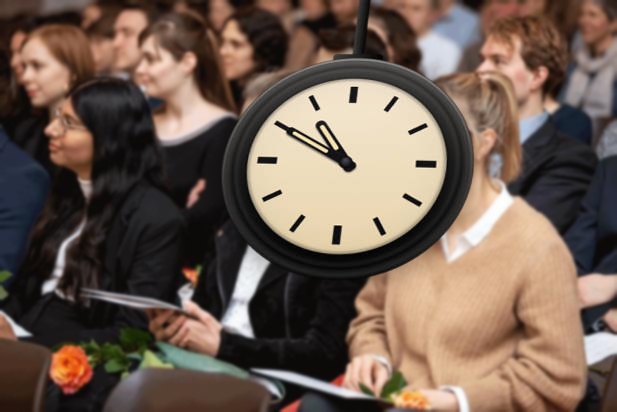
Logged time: 10 h 50 min
